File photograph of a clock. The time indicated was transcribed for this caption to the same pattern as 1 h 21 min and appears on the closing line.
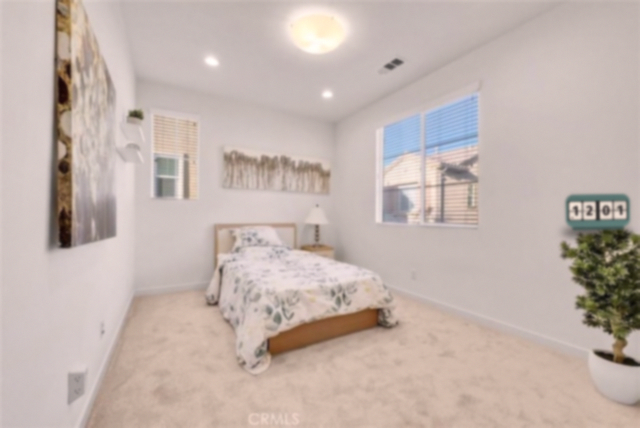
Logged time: 12 h 01 min
